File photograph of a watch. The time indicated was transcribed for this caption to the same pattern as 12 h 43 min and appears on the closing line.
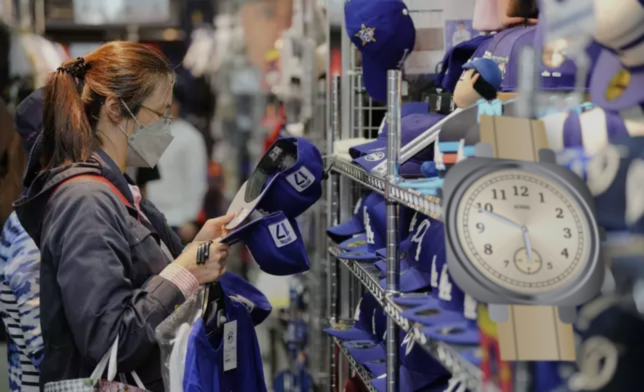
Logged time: 5 h 49 min
